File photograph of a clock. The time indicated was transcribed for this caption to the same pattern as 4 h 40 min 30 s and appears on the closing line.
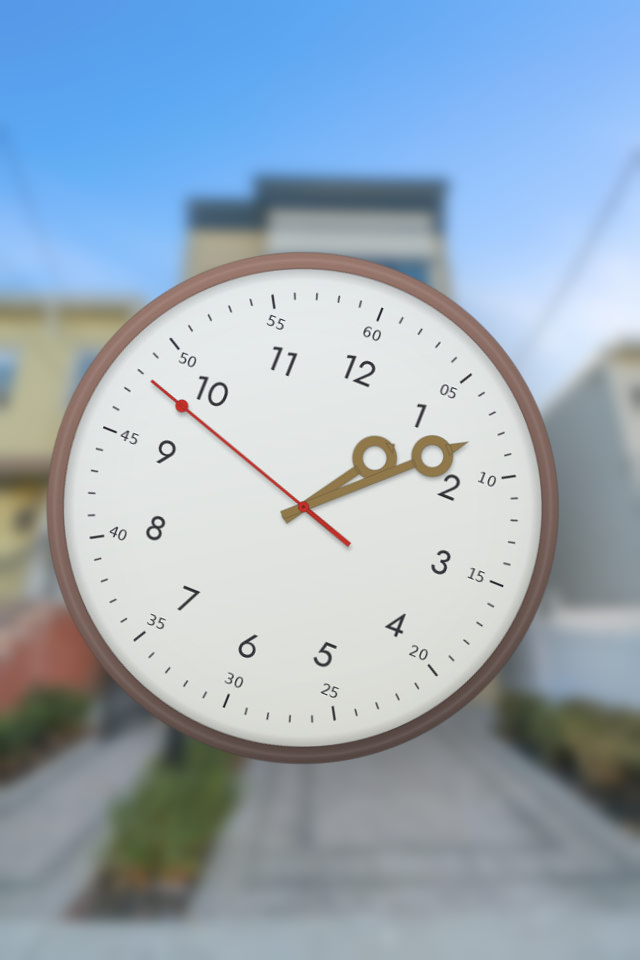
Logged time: 1 h 07 min 48 s
